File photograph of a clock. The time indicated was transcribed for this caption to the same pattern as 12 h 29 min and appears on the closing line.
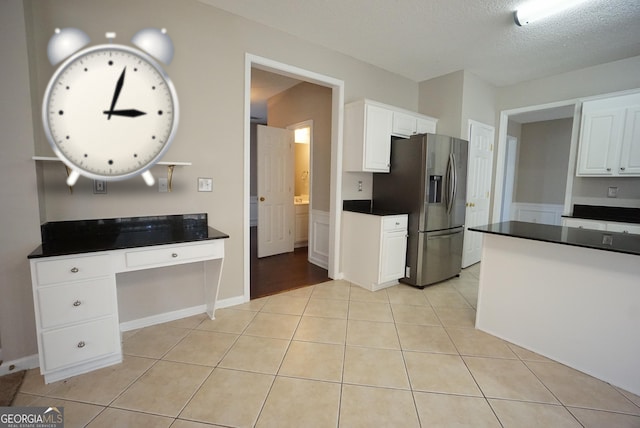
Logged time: 3 h 03 min
